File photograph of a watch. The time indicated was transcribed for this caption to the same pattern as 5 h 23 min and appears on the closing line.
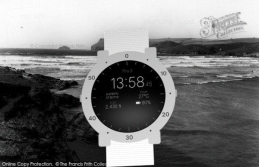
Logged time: 13 h 58 min
